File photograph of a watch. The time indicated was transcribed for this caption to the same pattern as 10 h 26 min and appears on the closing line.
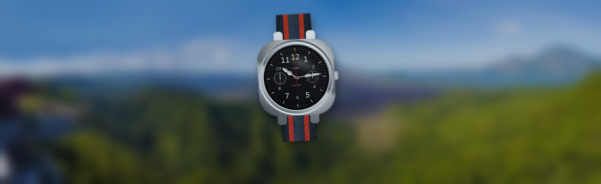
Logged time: 10 h 14 min
